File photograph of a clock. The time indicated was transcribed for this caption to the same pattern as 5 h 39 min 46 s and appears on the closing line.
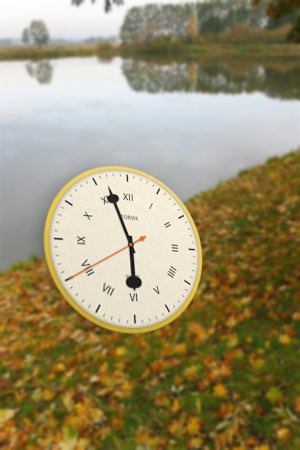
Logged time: 5 h 56 min 40 s
